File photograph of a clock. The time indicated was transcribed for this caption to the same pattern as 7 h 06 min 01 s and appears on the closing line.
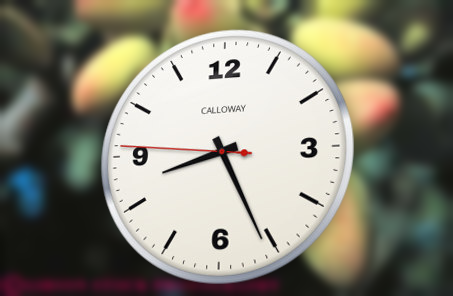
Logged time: 8 h 25 min 46 s
